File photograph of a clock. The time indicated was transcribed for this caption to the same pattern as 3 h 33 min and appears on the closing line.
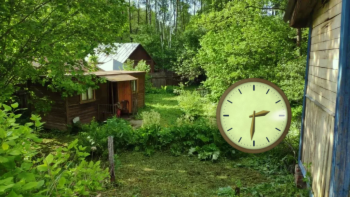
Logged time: 2 h 31 min
